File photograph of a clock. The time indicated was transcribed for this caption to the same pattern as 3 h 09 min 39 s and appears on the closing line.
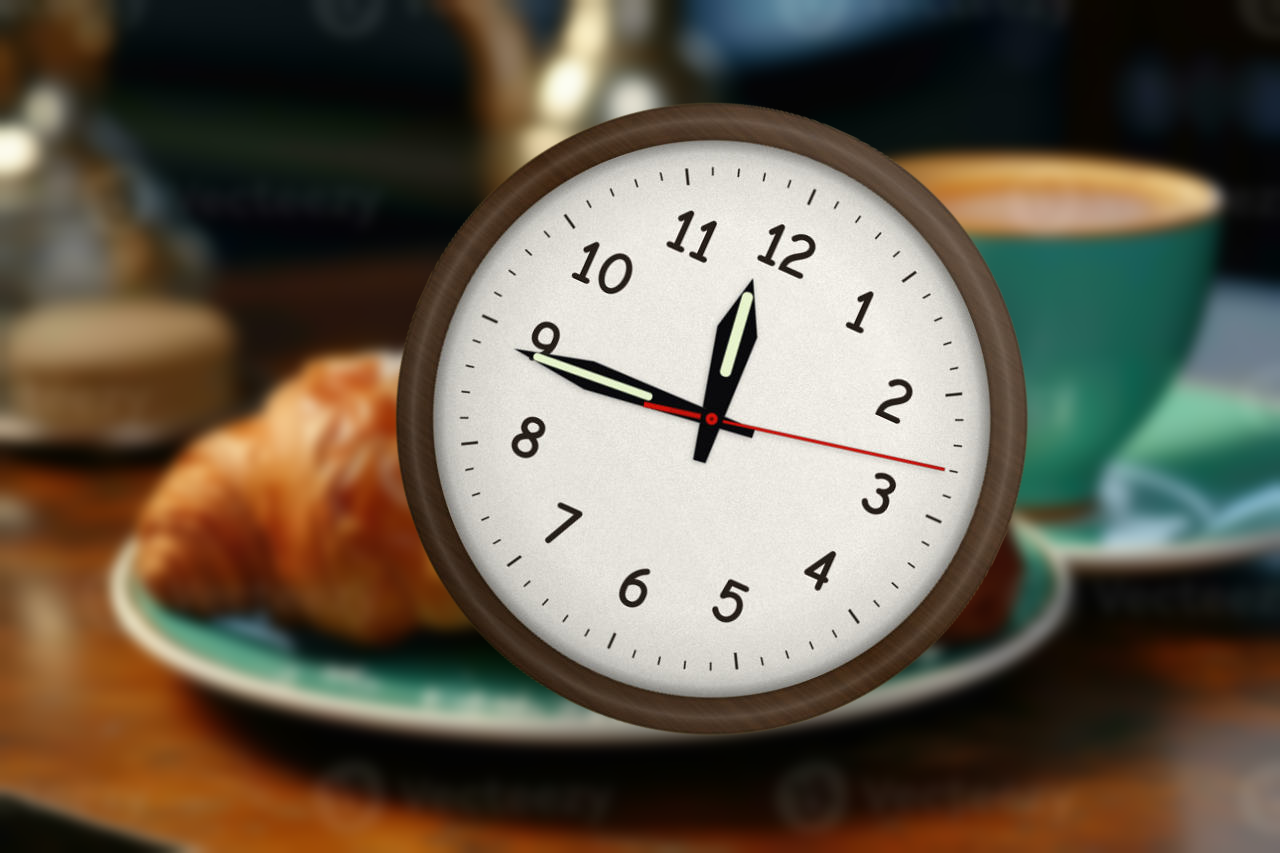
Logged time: 11 h 44 min 13 s
